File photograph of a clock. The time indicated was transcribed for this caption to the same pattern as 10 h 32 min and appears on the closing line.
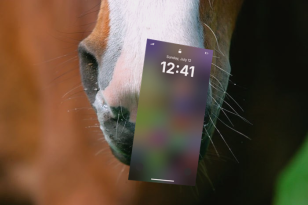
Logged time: 12 h 41 min
